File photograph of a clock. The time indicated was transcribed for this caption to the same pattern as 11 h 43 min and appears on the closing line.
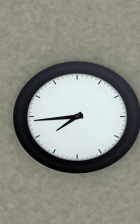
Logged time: 7 h 44 min
